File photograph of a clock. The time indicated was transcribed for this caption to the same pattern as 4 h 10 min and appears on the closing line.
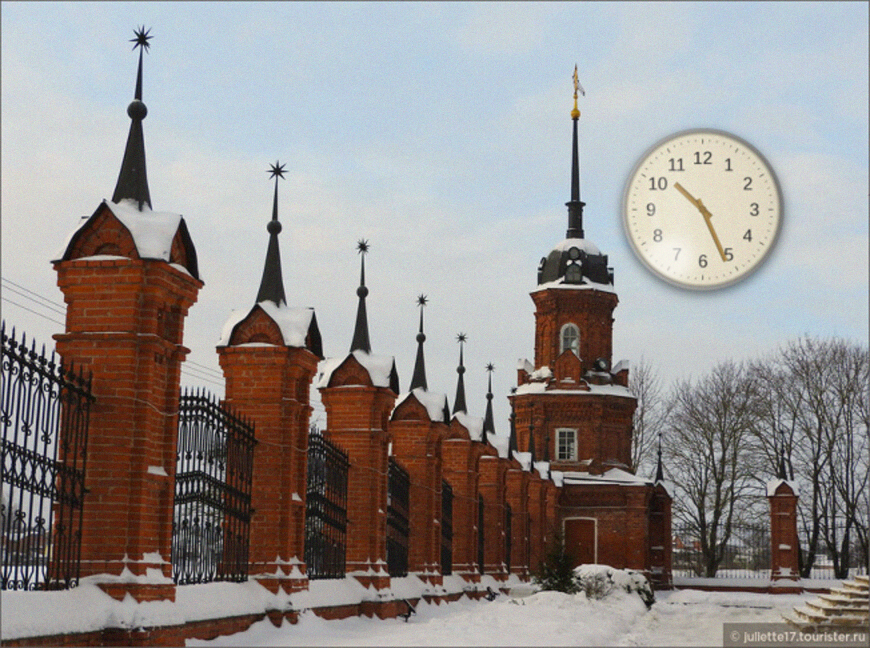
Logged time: 10 h 26 min
